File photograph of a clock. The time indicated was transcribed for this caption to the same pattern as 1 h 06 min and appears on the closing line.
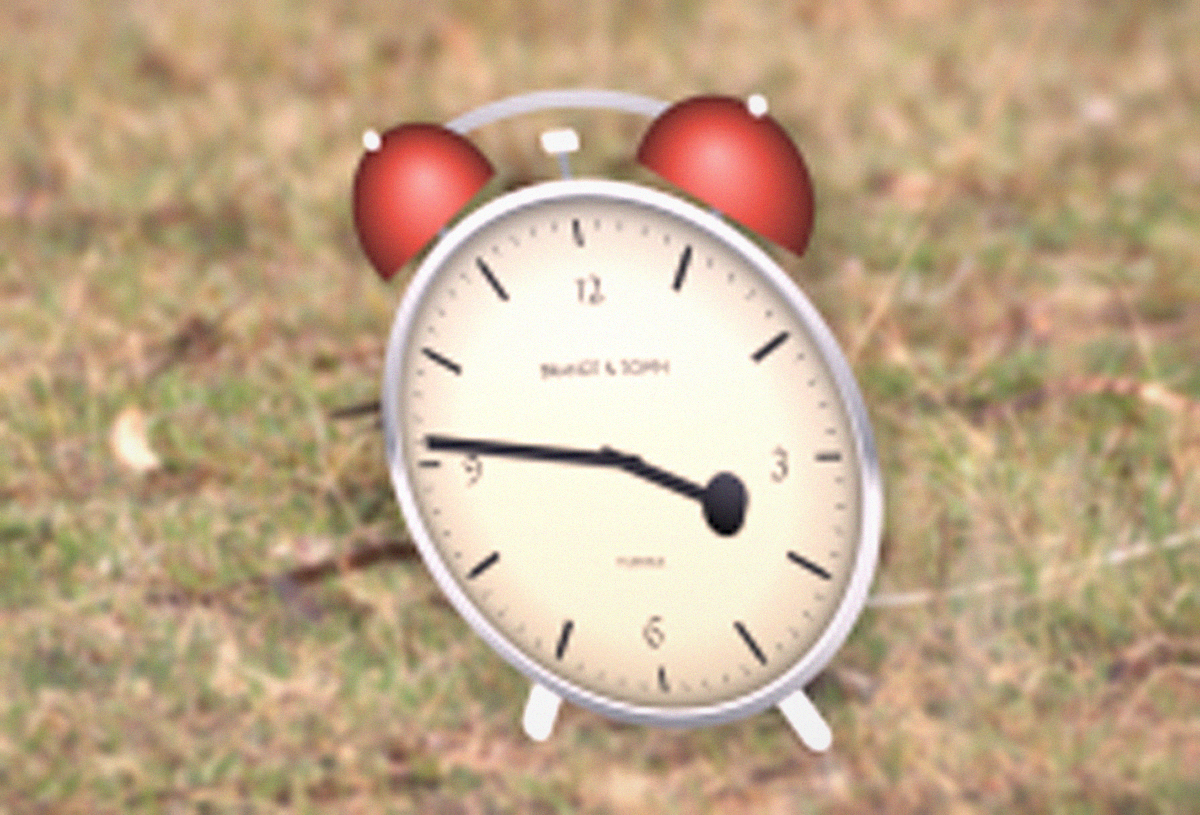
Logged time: 3 h 46 min
